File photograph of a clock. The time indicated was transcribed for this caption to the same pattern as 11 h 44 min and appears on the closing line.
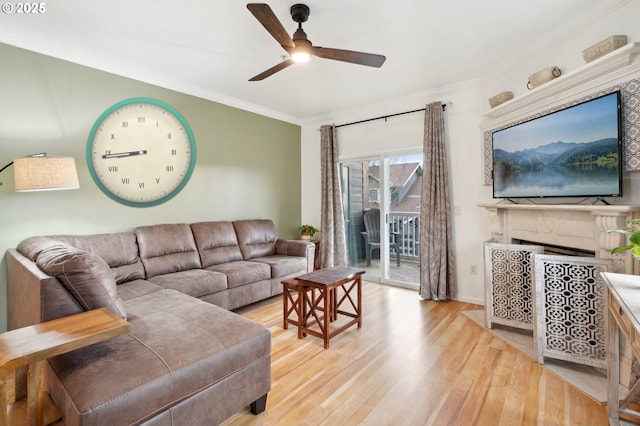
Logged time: 8 h 44 min
